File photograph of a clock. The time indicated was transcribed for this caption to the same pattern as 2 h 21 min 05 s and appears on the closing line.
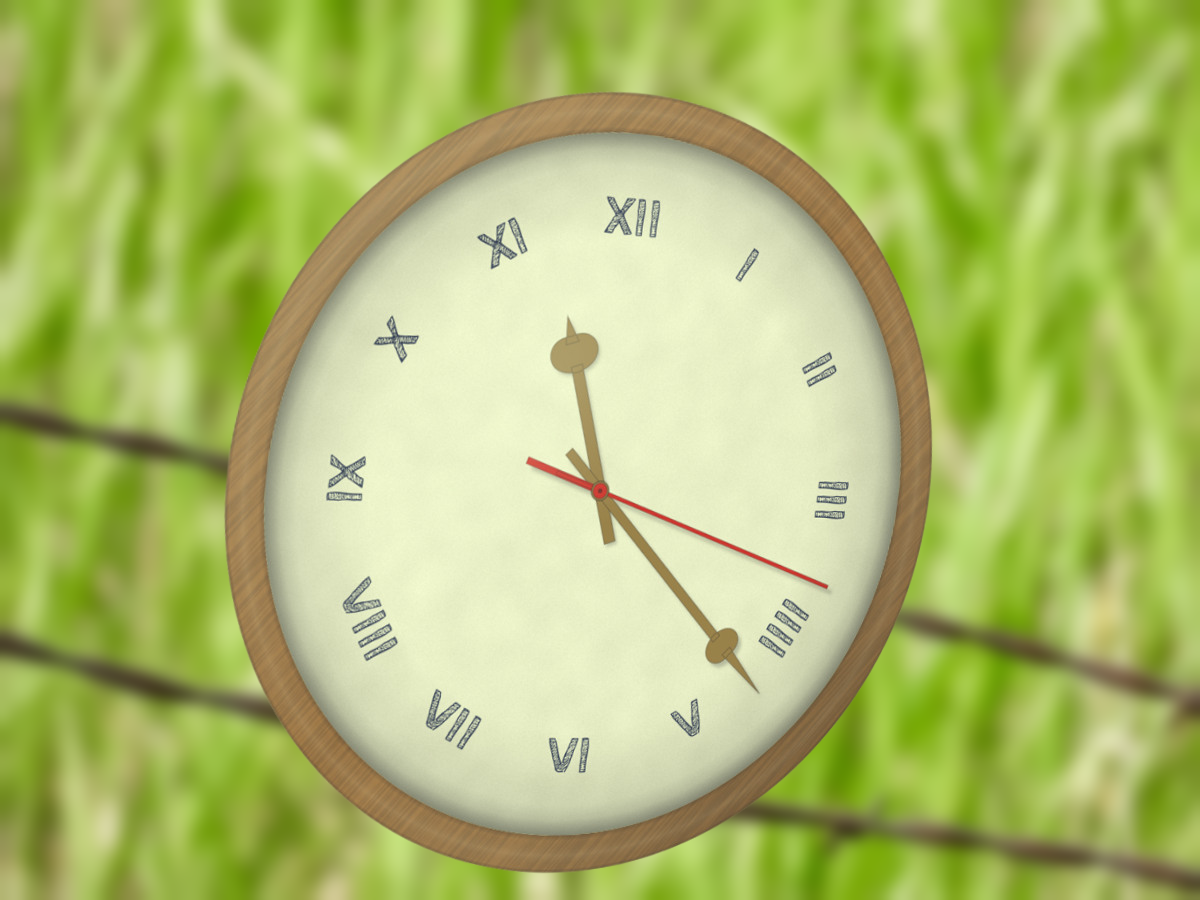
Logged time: 11 h 22 min 18 s
